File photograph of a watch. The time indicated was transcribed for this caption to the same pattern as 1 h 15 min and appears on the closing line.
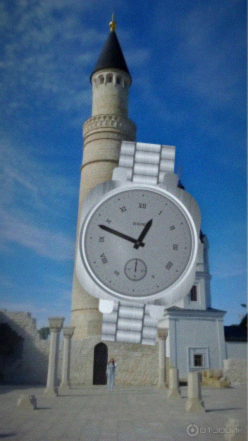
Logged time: 12 h 48 min
